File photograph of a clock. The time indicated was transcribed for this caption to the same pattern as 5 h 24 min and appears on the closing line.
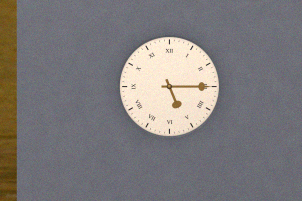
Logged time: 5 h 15 min
